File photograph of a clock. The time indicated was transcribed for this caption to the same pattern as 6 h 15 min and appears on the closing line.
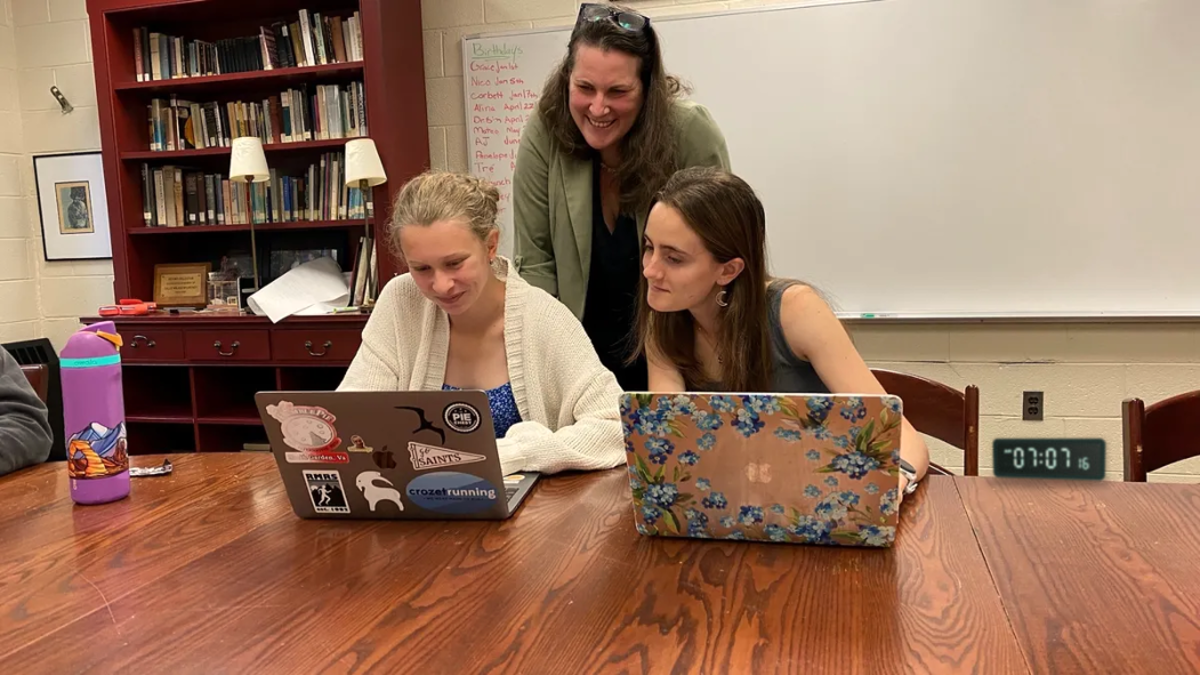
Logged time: 7 h 07 min
